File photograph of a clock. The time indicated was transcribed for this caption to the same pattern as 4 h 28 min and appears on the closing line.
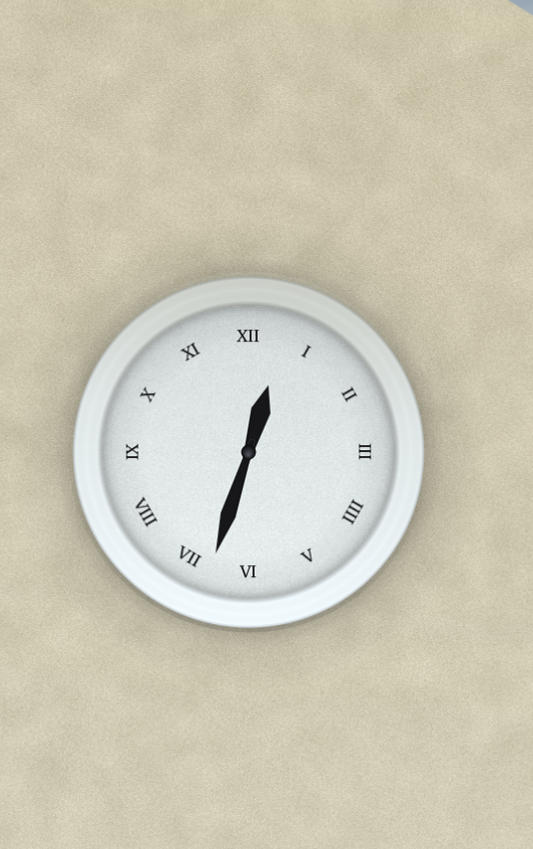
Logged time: 12 h 33 min
